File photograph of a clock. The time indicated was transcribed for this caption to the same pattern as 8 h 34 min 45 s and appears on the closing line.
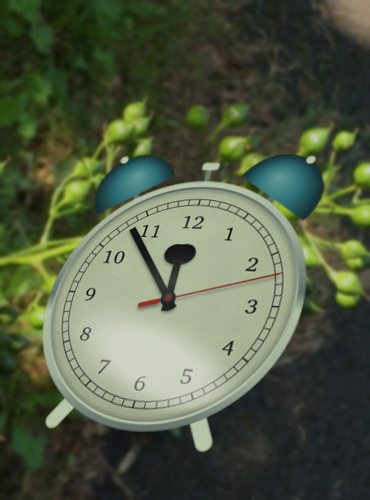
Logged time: 11 h 53 min 12 s
